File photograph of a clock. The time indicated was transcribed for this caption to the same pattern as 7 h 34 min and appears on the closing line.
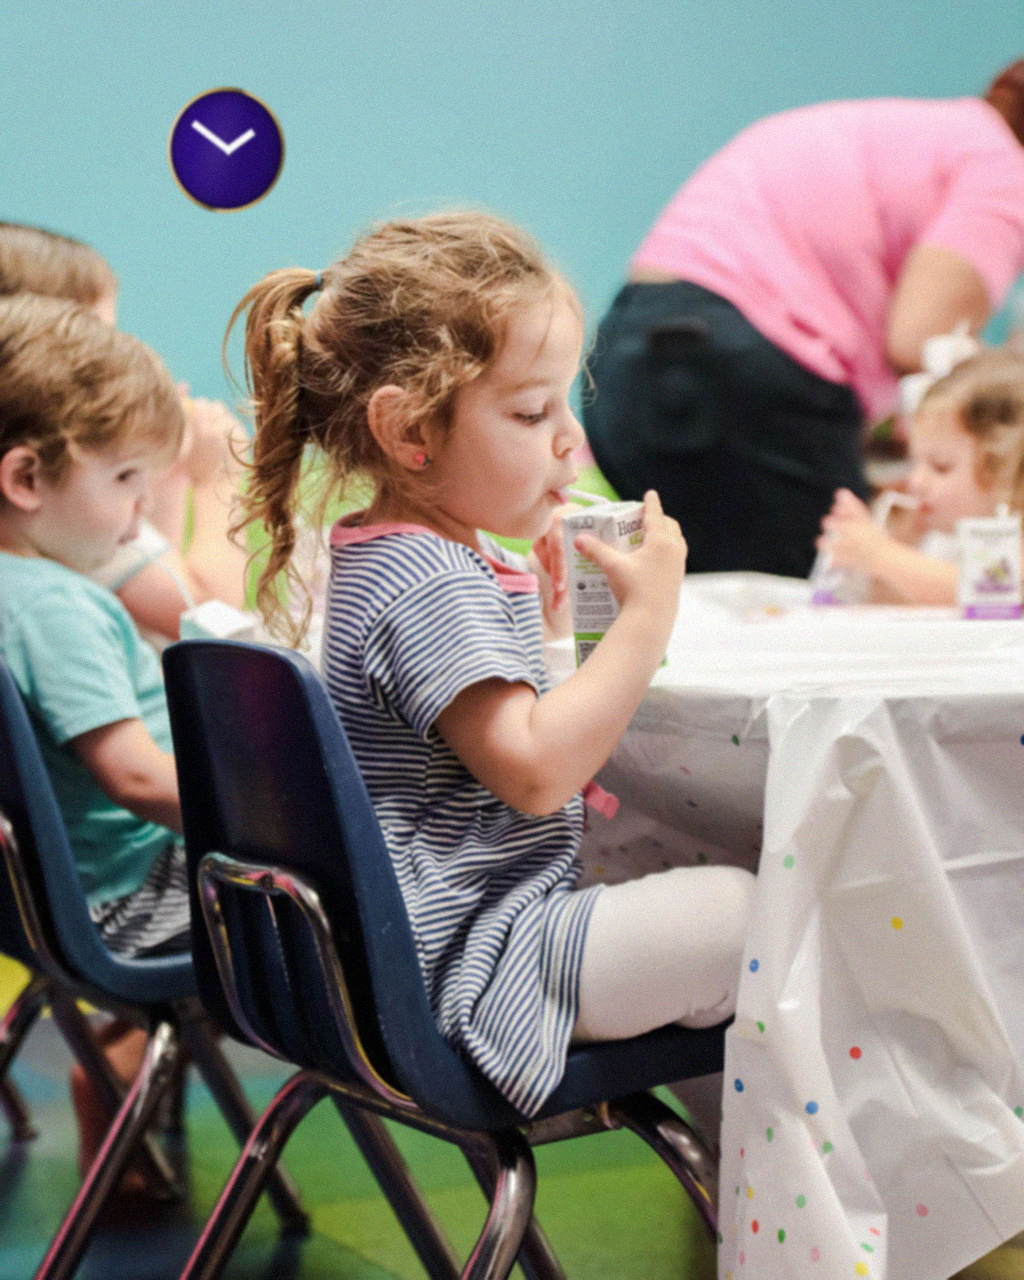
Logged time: 1 h 51 min
